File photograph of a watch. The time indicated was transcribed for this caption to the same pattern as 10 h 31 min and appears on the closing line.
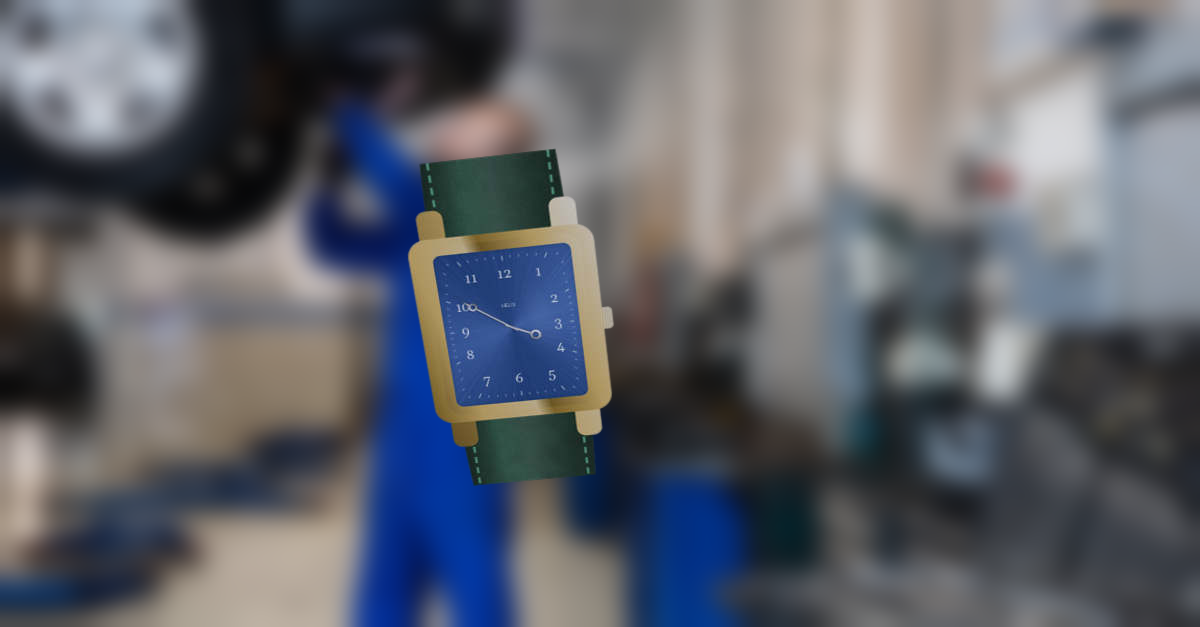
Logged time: 3 h 51 min
